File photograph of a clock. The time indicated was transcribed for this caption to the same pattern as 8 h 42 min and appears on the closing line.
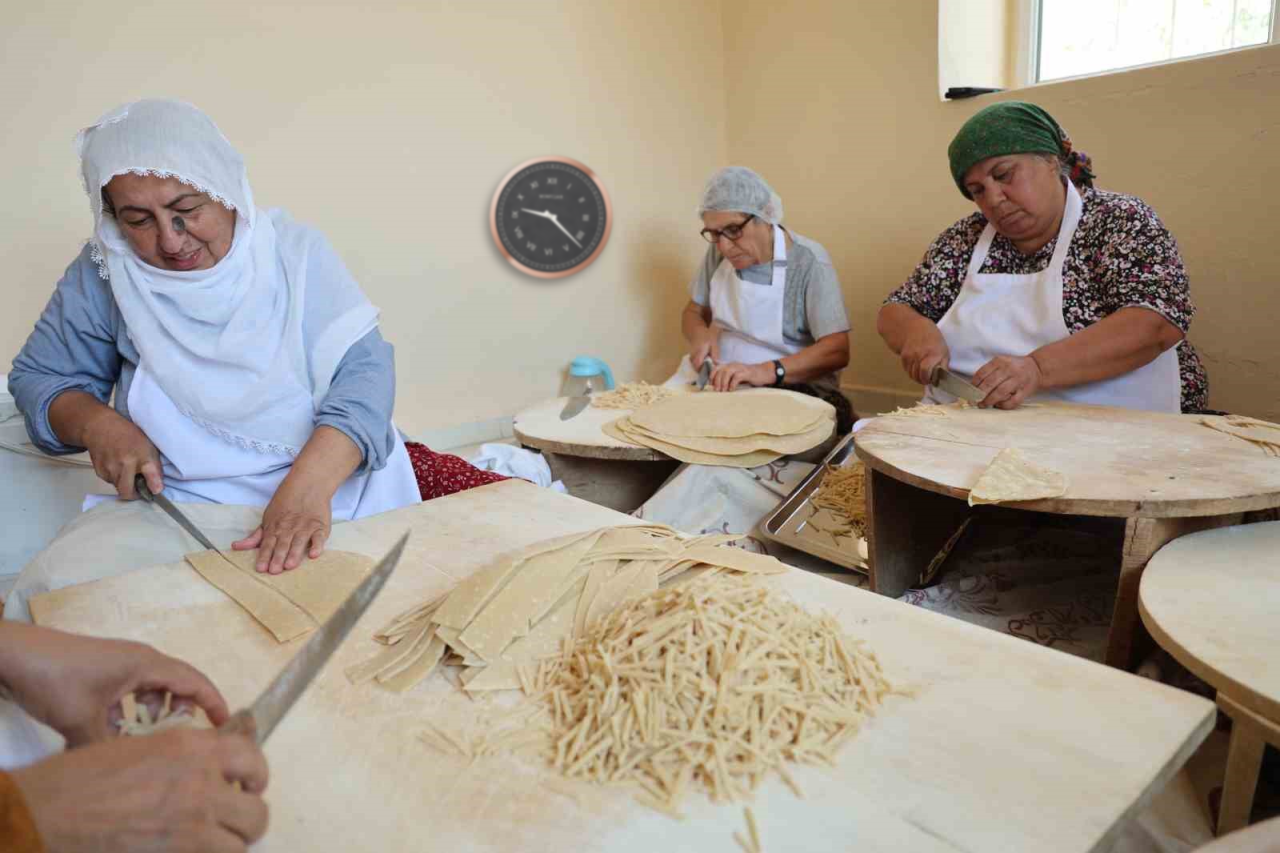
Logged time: 9 h 22 min
